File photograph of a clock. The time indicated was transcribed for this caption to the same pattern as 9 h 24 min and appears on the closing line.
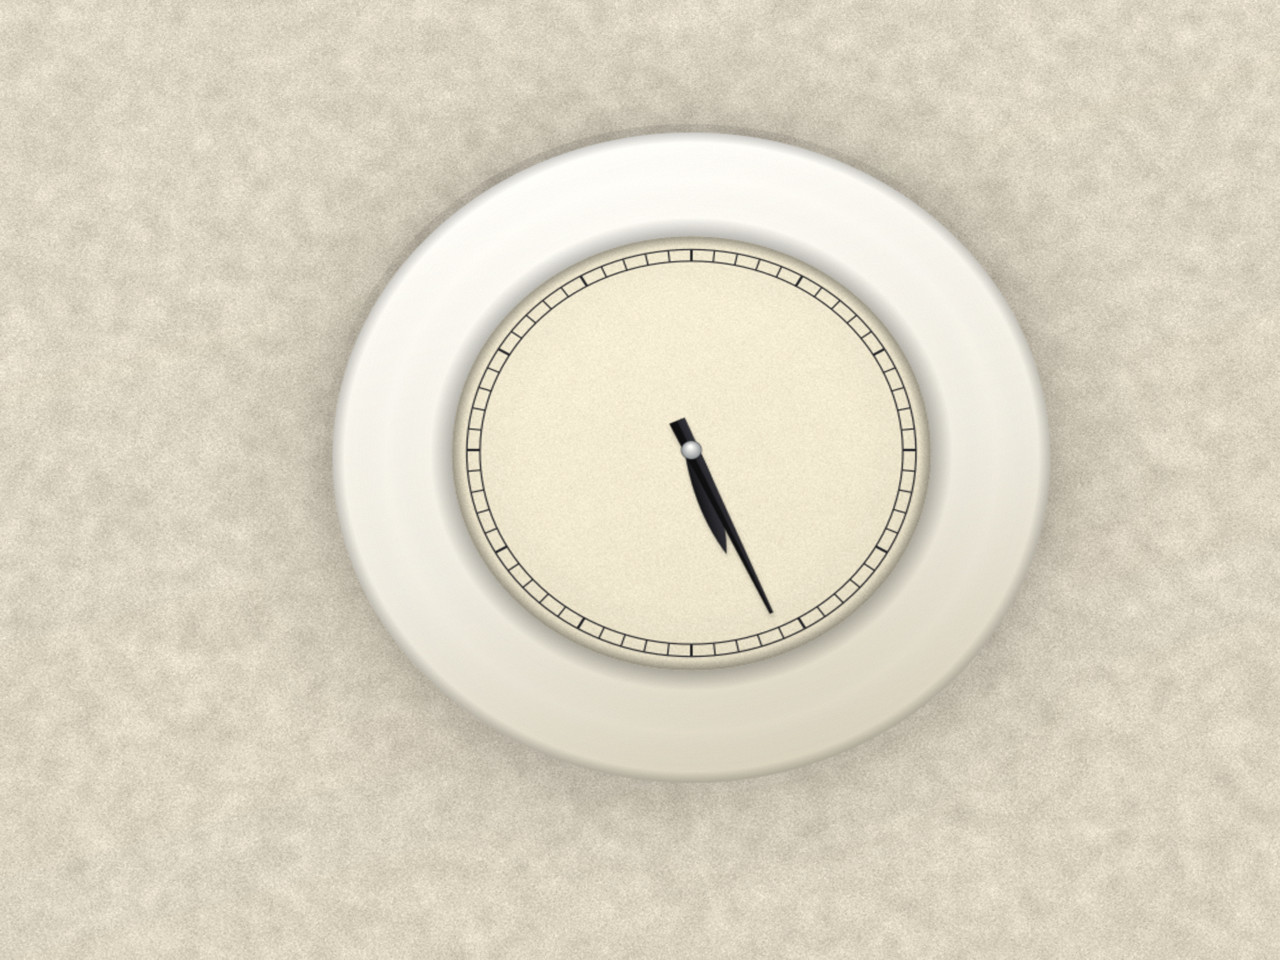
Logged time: 5 h 26 min
